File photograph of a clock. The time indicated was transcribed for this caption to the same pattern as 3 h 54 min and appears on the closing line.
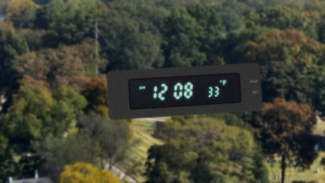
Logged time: 12 h 08 min
